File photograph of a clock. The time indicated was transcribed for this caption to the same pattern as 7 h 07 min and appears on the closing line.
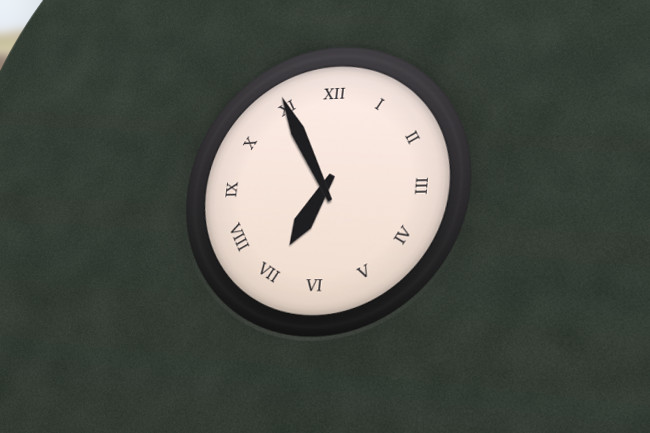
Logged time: 6 h 55 min
